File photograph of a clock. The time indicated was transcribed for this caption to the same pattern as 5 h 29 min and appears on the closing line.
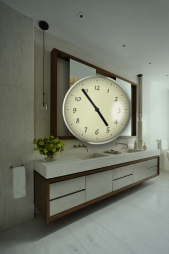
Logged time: 4 h 54 min
